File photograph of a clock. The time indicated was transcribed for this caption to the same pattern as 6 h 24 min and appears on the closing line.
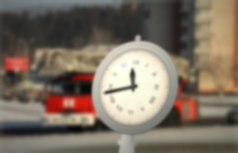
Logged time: 11 h 43 min
